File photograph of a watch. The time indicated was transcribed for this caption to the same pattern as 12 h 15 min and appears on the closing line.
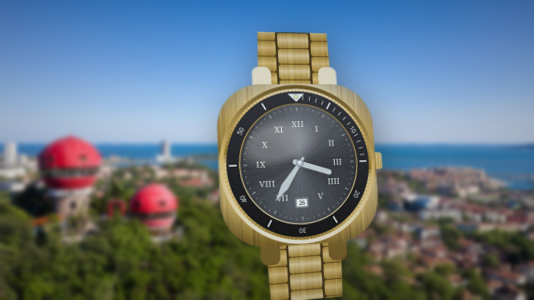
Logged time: 3 h 36 min
